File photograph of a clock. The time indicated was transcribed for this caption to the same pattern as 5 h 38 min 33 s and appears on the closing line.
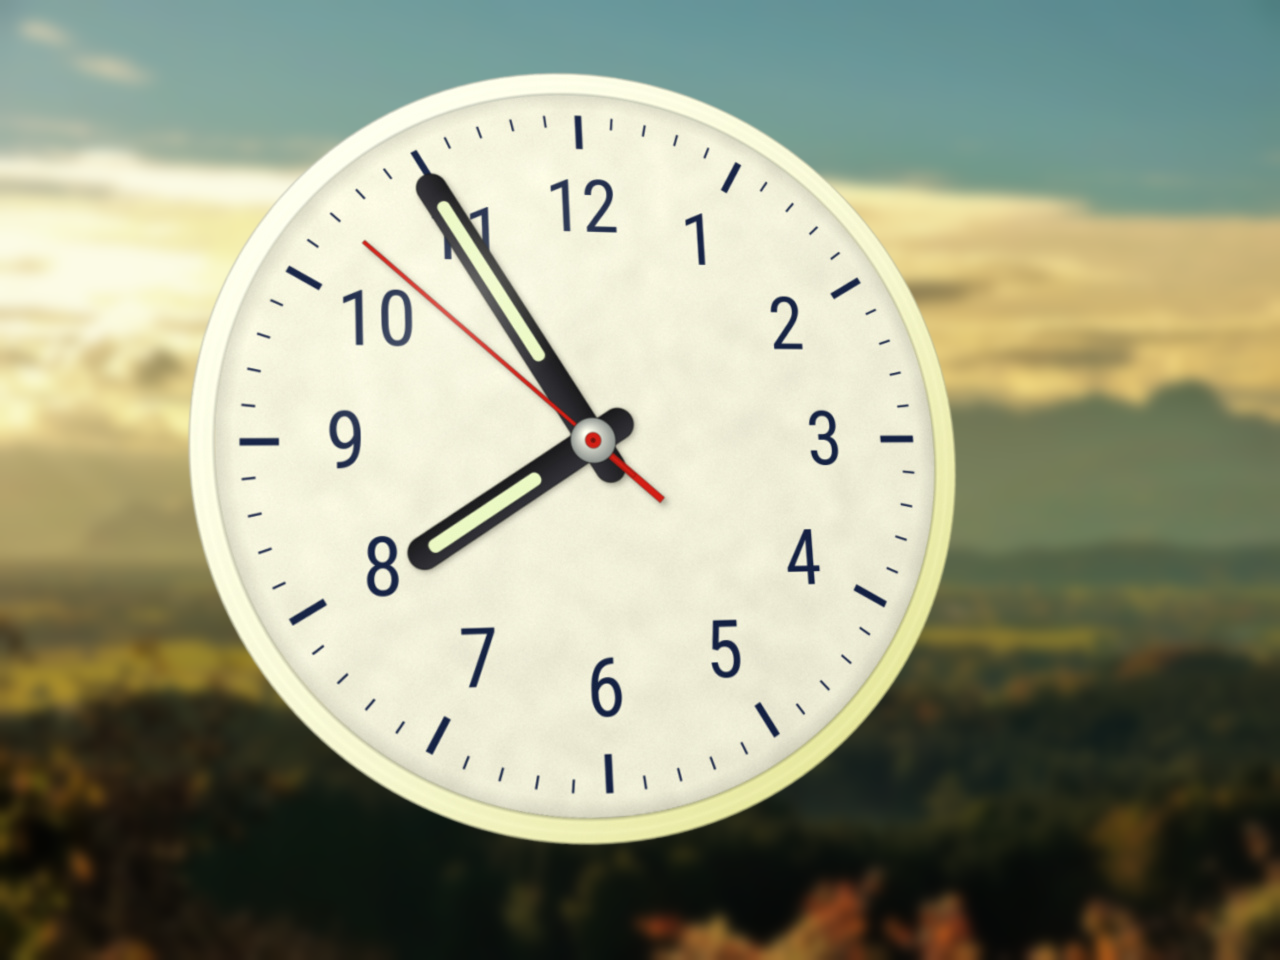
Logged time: 7 h 54 min 52 s
